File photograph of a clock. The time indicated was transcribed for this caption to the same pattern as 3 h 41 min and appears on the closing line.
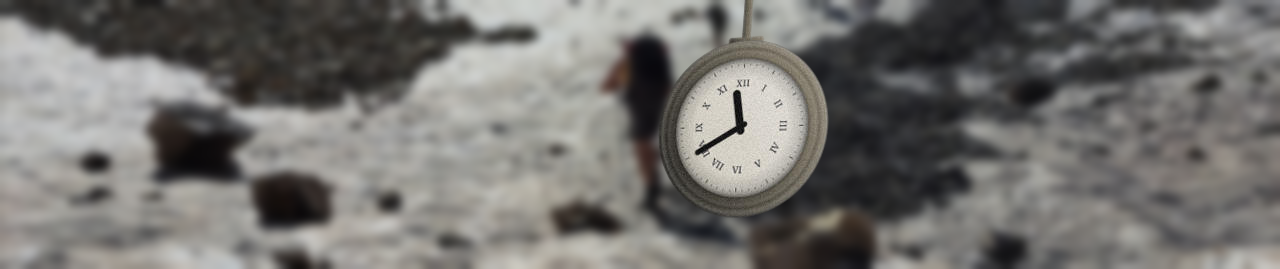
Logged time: 11 h 40 min
